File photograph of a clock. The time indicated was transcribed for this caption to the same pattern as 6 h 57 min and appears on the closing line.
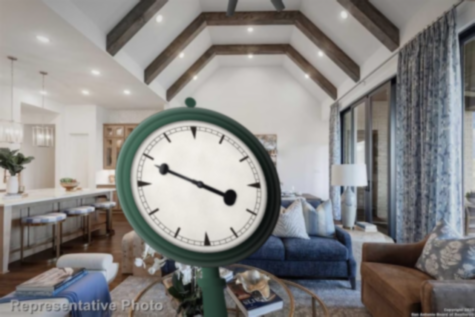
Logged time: 3 h 49 min
